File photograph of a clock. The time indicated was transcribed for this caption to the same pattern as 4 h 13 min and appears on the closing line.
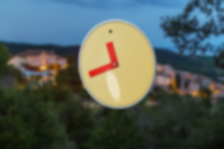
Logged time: 11 h 43 min
